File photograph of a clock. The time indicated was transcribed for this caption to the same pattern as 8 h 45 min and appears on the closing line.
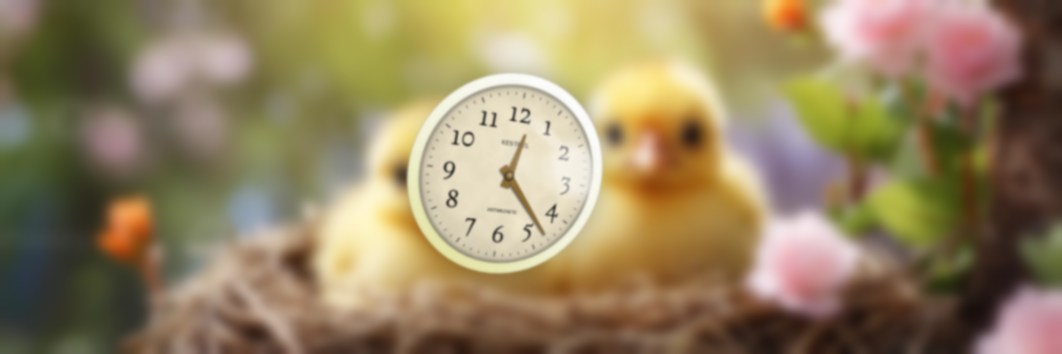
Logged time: 12 h 23 min
